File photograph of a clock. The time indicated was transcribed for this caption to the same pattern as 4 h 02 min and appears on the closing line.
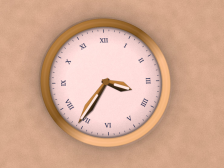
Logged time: 3 h 36 min
